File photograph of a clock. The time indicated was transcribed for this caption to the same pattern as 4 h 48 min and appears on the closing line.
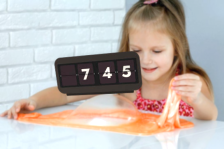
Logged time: 7 h 45 min
